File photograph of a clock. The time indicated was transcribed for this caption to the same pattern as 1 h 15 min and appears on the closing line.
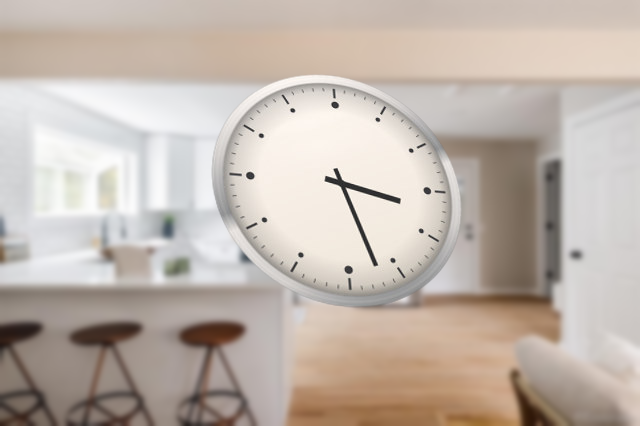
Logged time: 3 h 27 min
